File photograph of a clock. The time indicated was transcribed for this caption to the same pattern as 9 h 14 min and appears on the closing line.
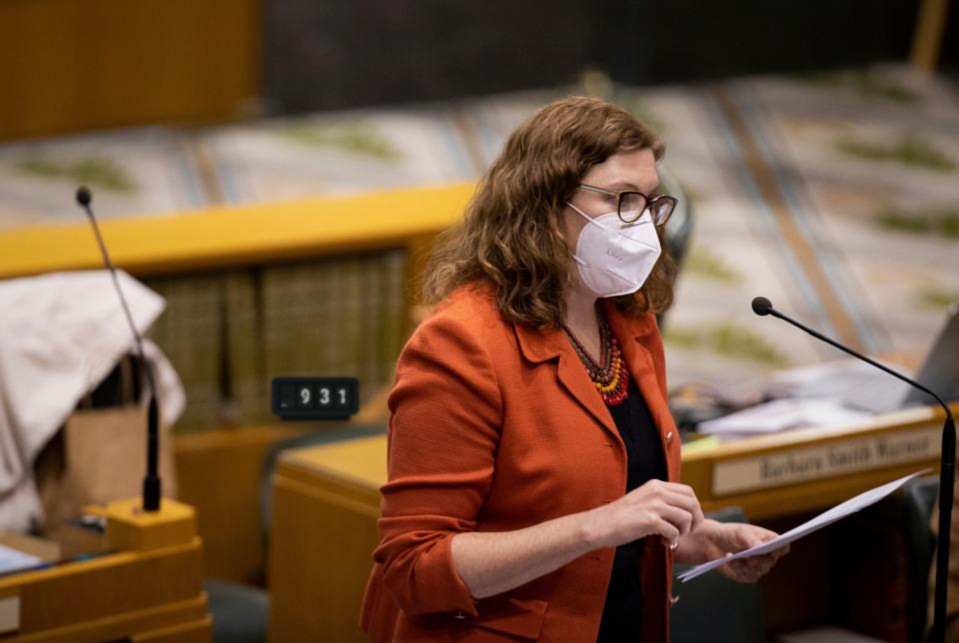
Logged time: 9 h 31 min
